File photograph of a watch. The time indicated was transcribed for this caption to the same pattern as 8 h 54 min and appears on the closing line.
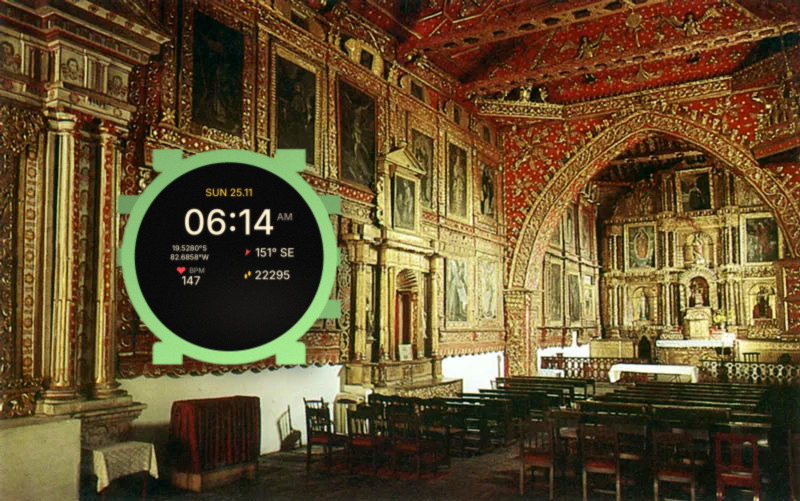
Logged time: 6 h 14 min
